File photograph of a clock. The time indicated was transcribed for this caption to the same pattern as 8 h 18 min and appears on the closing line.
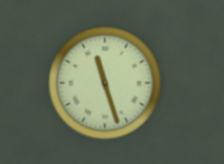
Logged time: 11 h 27 min
